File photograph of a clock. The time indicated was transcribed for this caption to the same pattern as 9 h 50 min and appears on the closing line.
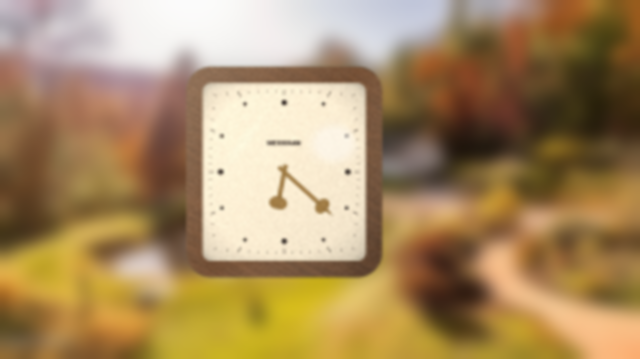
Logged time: 6 h 22 min
